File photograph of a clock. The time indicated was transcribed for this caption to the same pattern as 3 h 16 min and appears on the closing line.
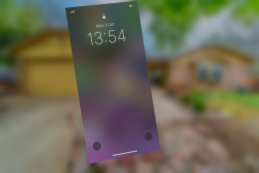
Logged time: 13 h 54 min
